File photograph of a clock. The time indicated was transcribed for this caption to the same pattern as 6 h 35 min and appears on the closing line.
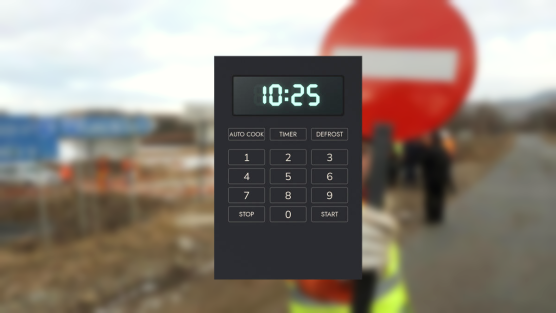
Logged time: 10 h 25 min
